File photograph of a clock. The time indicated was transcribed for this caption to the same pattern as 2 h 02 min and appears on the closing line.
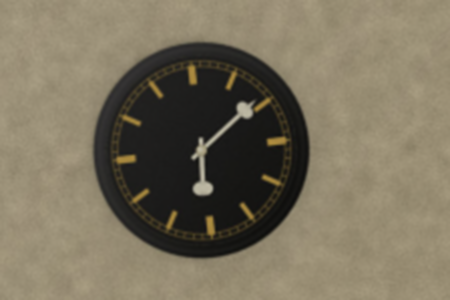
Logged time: 6 h 09 min
